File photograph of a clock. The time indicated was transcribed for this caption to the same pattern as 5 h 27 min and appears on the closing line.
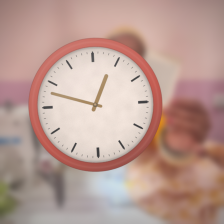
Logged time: 12 h 48 min
